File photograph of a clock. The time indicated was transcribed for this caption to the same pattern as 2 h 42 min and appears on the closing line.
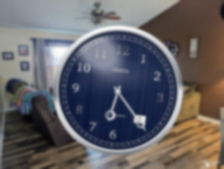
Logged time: 6 h 23 min
